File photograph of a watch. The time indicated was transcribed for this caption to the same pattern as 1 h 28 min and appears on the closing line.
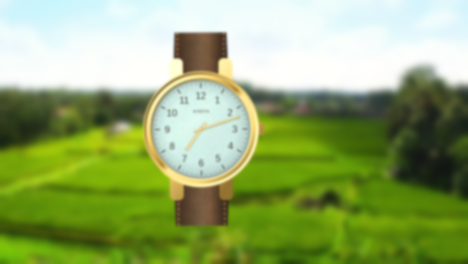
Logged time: 7 h 12 min
